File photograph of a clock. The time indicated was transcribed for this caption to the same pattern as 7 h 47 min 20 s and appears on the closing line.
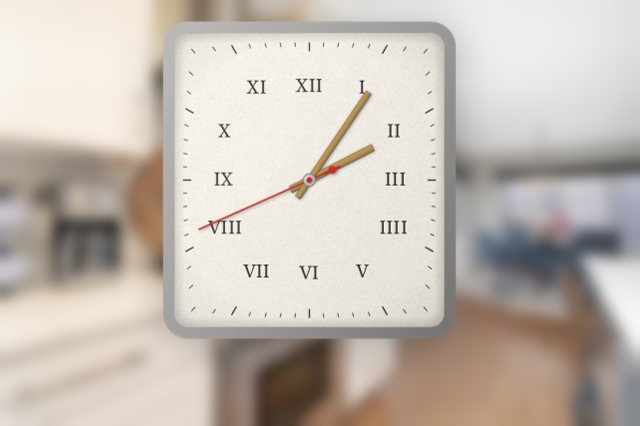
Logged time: 2 h 05 min 41 s
